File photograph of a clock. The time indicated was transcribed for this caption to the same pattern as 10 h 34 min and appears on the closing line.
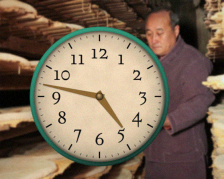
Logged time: 4 h 47 min
